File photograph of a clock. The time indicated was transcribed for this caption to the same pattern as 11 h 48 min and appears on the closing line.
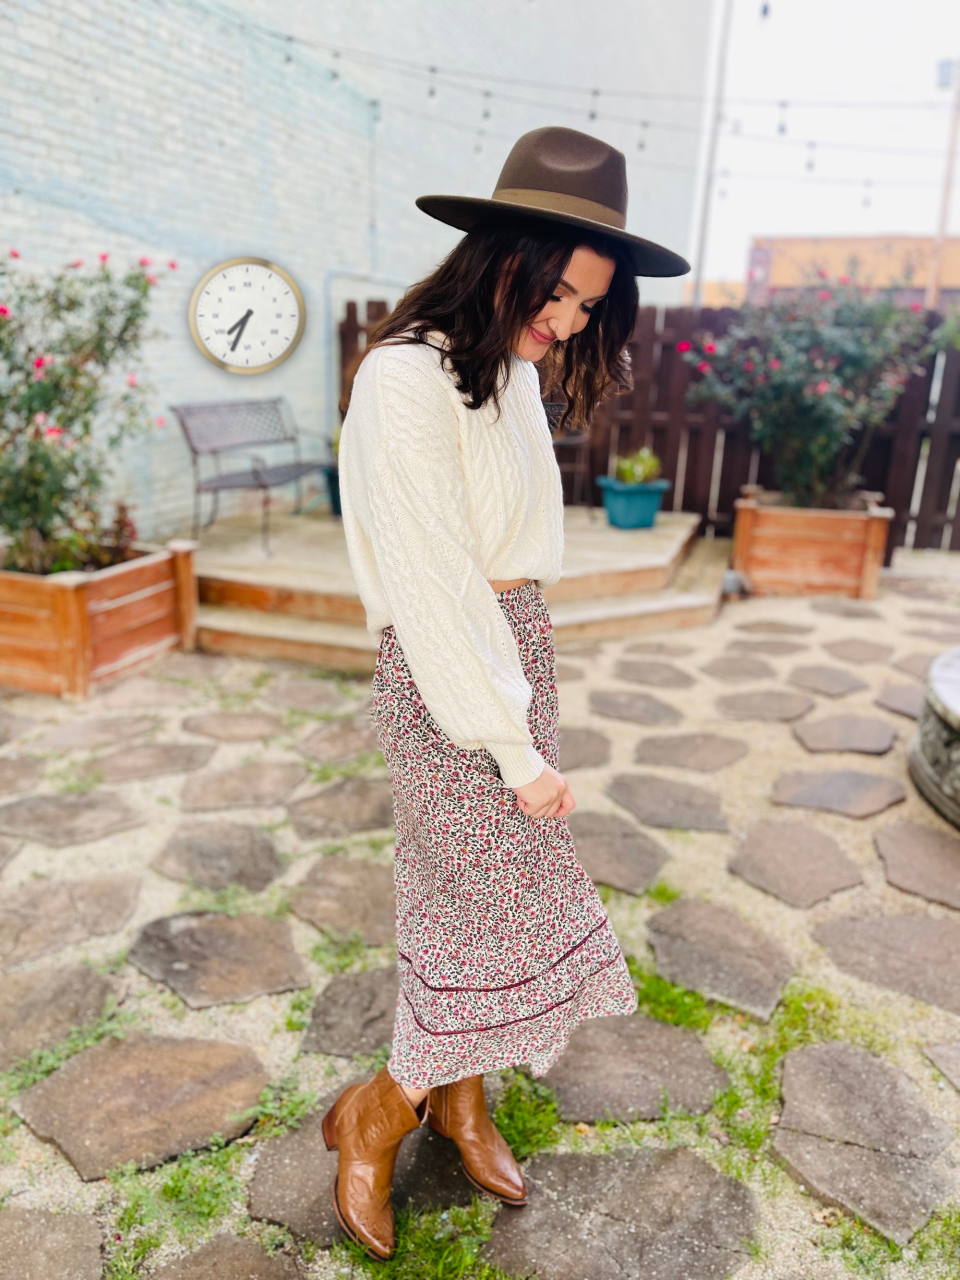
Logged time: 7 h 34 min
